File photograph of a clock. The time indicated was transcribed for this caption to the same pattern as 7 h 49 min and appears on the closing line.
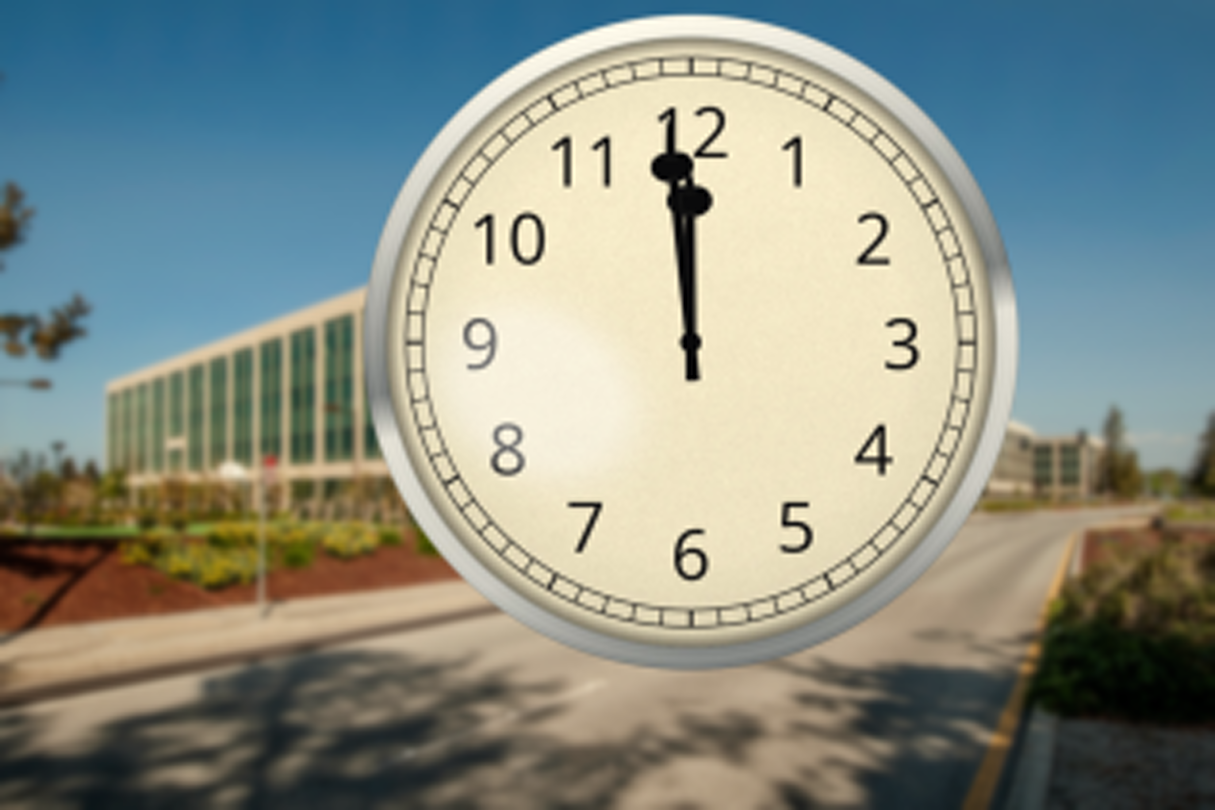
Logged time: 11 h 59 min
